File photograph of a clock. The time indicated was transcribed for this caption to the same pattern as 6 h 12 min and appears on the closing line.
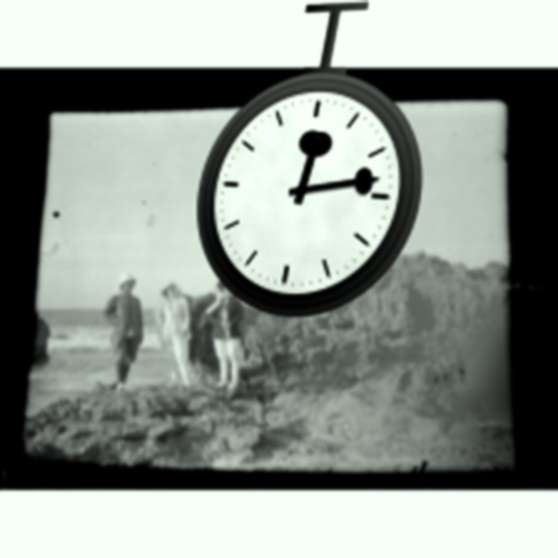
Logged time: 12 h 13 min
